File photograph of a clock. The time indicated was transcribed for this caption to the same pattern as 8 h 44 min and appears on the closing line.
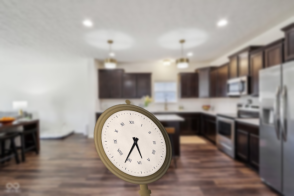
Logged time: 5 h 36 min
